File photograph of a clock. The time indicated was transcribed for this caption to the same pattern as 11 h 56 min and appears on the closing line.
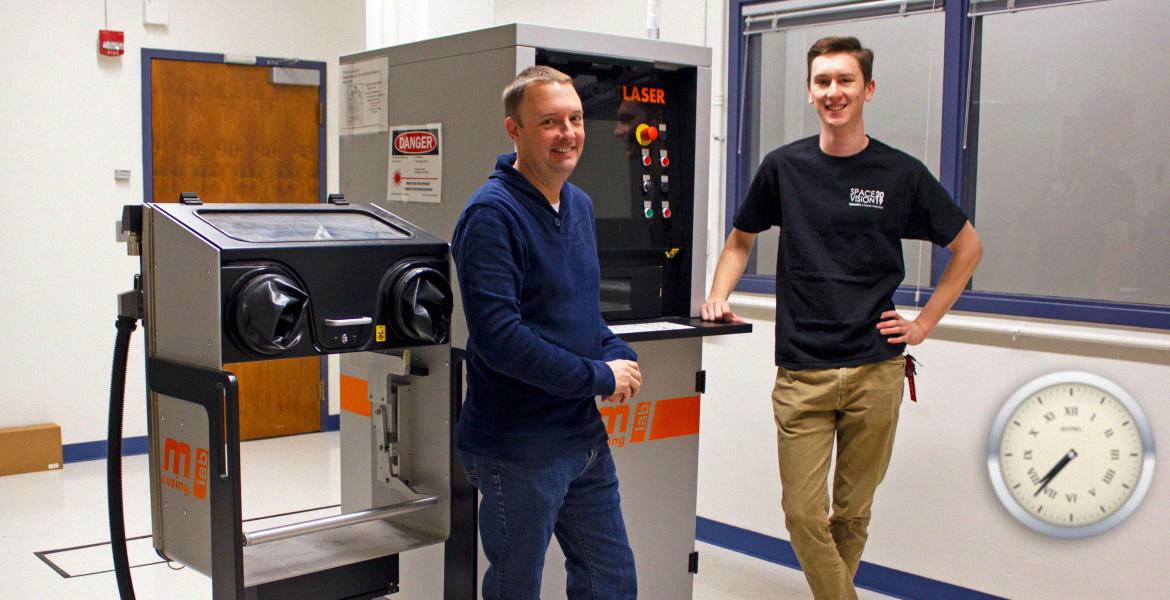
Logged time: 7 h 37 min
